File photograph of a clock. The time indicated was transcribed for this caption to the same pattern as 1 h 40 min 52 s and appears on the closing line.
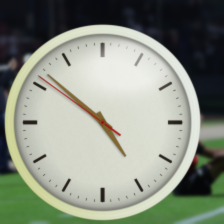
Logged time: 4 h 51 min 51 s
